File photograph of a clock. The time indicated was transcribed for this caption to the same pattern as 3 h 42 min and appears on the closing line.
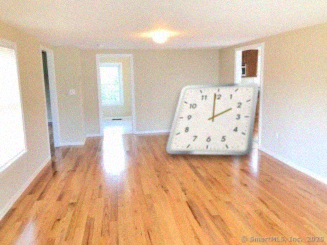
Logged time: 1 h 59 min
